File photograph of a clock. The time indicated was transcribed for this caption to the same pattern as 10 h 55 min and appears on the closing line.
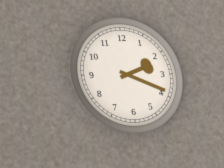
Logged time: 2 h 19 min
